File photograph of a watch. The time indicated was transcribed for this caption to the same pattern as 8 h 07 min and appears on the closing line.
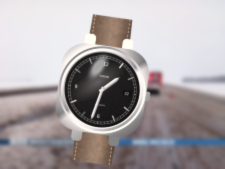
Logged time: 1 h 32 min
